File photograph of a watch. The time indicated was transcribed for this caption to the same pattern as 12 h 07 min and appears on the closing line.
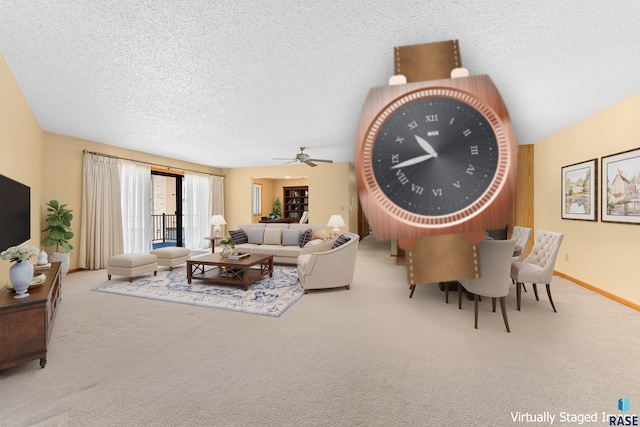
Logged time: 10 h 43 min
